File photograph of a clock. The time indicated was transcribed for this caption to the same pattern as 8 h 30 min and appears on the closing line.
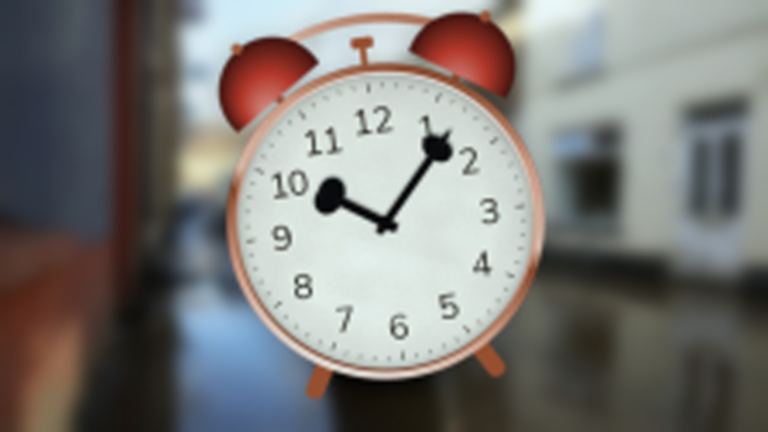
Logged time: 10 h 07 min
